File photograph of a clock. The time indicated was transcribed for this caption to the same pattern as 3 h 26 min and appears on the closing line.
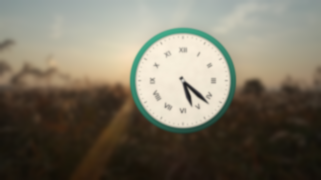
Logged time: 5 h 22 min
